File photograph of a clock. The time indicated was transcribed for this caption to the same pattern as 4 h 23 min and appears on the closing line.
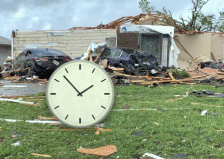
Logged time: 1 h 53 min
